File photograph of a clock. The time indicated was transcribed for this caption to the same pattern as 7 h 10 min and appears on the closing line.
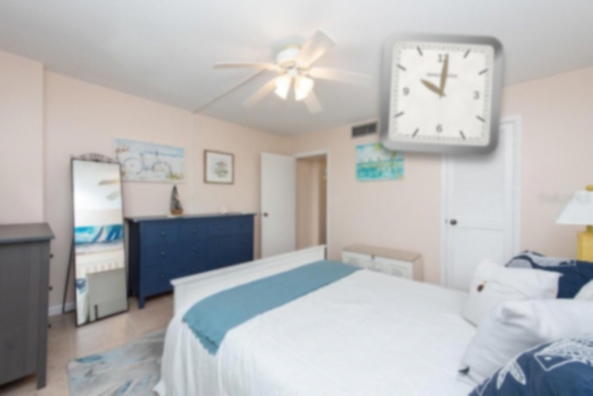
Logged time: 10 h 01 min
